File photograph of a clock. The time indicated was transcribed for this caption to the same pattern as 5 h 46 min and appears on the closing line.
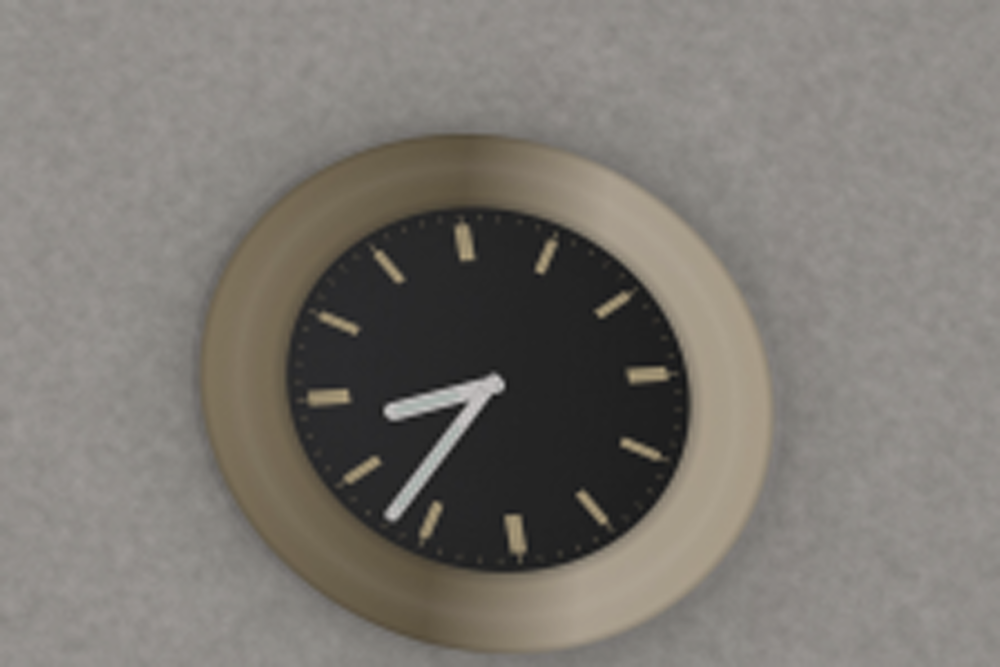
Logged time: 8 h 37 min
